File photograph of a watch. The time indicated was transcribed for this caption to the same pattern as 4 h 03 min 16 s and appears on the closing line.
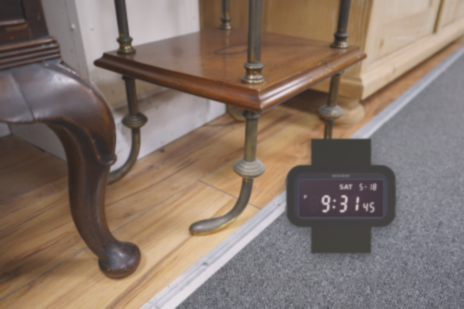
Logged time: 9 h 31 min 45 s
